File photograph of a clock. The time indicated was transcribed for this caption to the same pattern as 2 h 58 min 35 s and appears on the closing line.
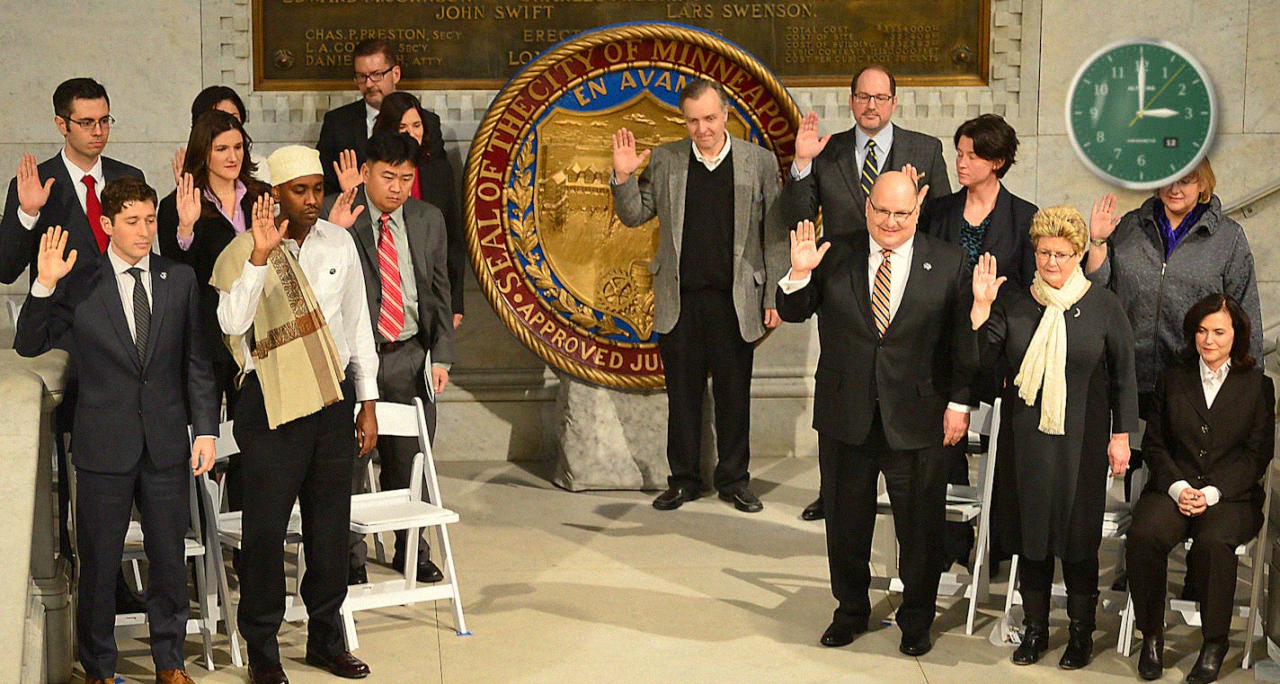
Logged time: 3 h 00 min 07 s
